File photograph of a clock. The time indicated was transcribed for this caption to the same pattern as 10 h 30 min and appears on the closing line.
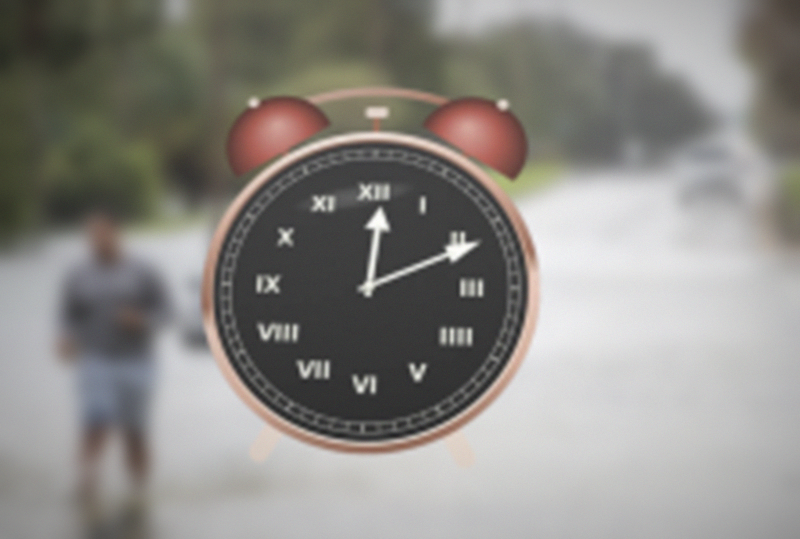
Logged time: 12 h 11 min
